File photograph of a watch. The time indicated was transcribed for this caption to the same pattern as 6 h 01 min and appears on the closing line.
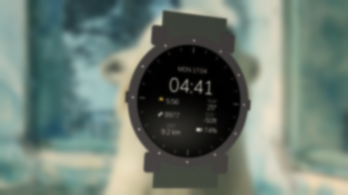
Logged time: 4 h 41 min
